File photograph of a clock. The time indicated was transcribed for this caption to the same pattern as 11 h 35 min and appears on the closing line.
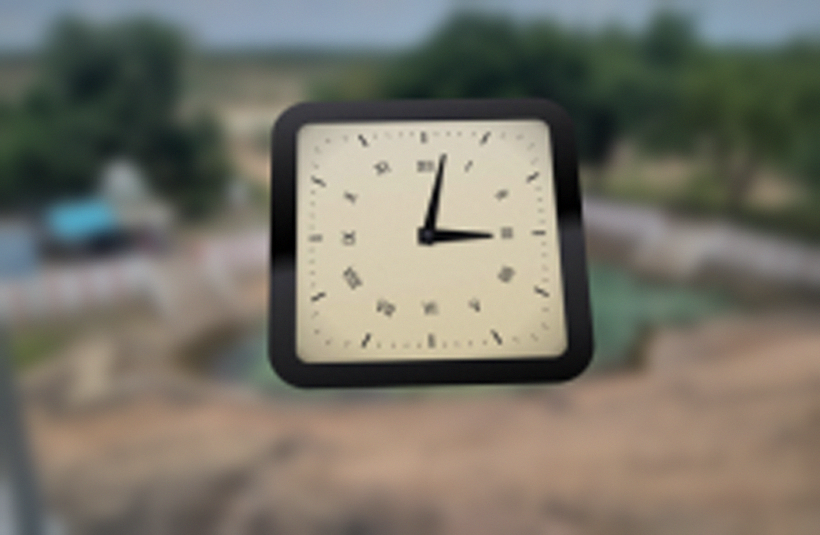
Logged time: 3 h 02 min
